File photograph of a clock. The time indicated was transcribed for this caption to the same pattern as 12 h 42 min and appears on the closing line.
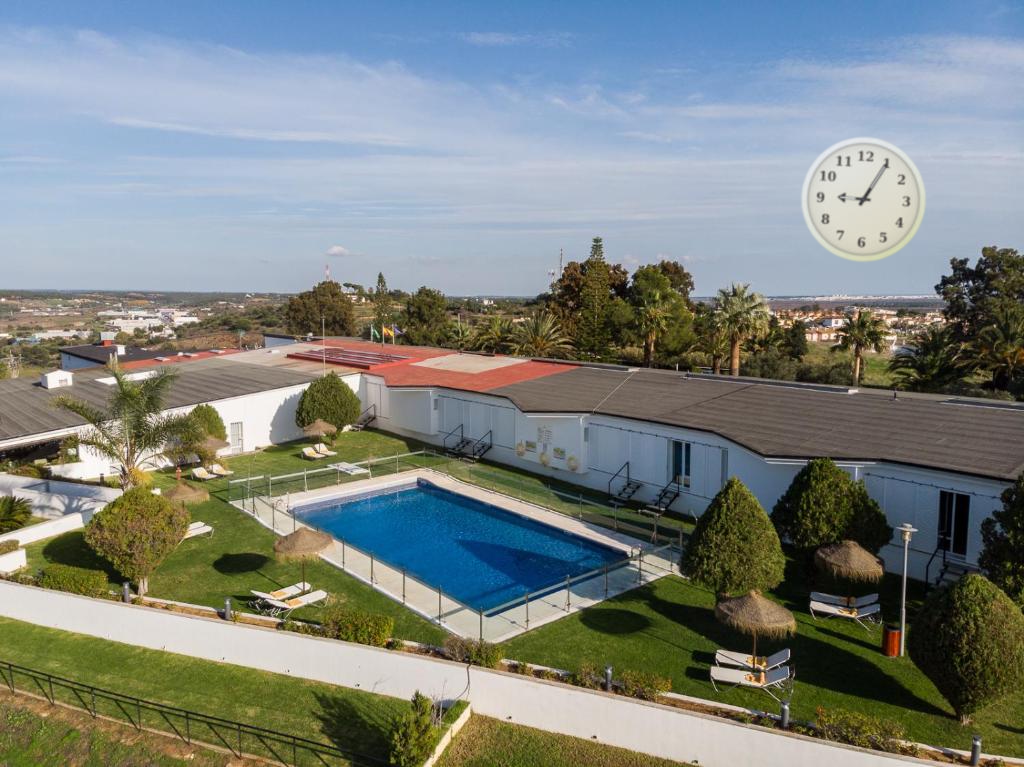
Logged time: 9 h 05 min
